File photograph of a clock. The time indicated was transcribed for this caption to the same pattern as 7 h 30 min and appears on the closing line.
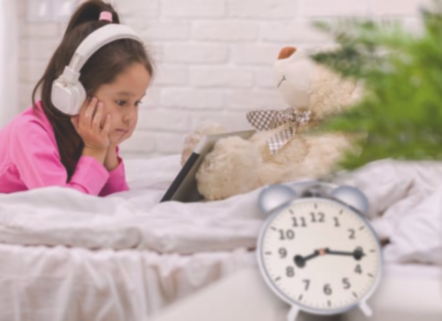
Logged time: 8 h 16 min
